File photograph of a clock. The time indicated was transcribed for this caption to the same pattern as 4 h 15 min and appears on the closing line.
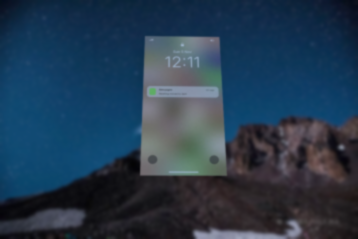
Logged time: 12 h 11 min
